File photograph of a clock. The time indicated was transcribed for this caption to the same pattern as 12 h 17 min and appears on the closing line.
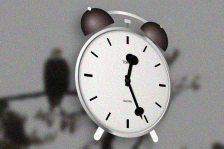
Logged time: 12 h 26 min
